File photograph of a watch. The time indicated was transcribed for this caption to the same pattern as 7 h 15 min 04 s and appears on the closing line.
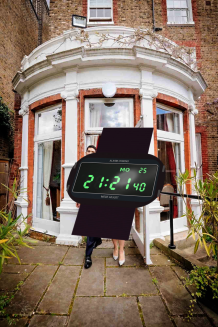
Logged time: 21 h 21 min 40 s
